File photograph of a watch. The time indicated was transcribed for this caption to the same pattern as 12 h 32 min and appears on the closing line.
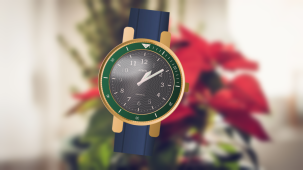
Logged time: 1 h 09 min
